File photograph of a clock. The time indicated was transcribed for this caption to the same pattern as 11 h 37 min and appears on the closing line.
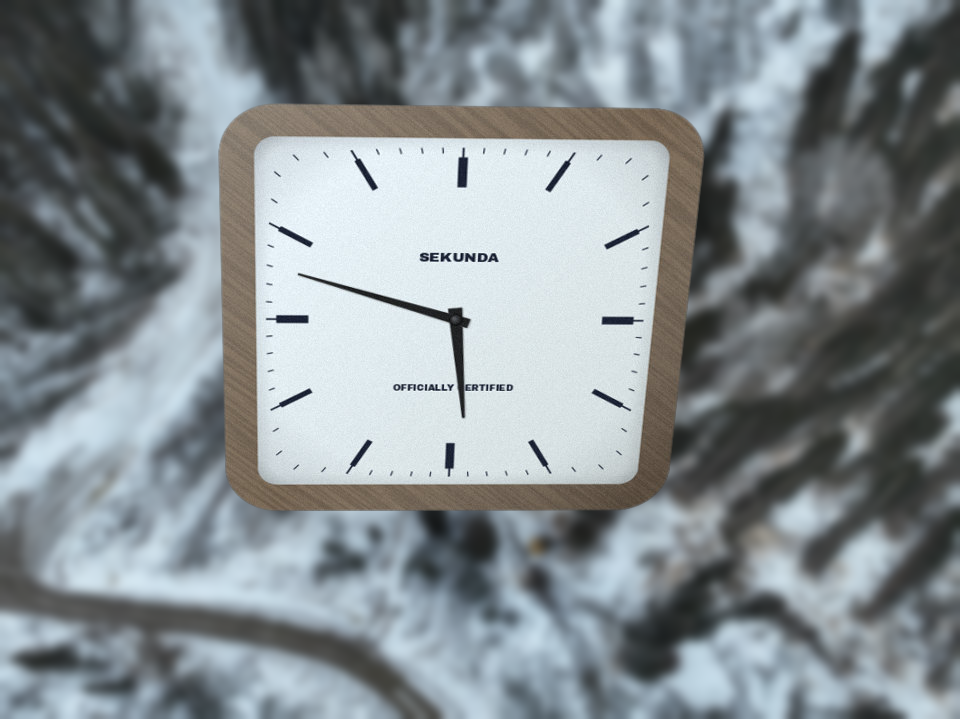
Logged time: 5 h 48 min
